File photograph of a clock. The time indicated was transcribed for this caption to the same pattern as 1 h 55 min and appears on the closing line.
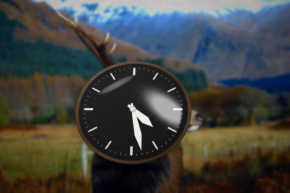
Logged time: 4 h 28 min
